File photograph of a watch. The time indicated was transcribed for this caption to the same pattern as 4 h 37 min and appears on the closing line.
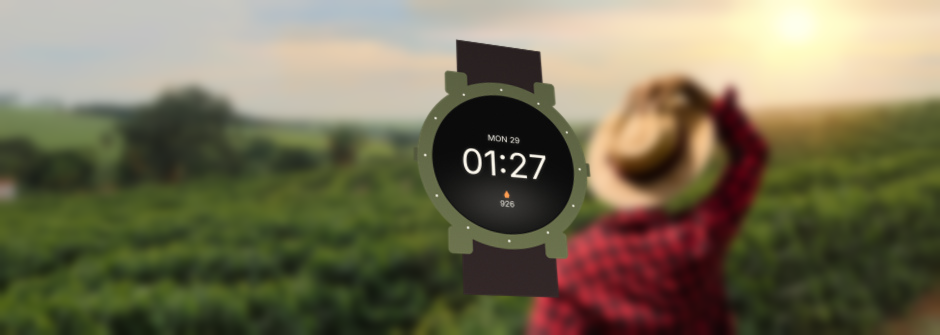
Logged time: 1 h 27 min
